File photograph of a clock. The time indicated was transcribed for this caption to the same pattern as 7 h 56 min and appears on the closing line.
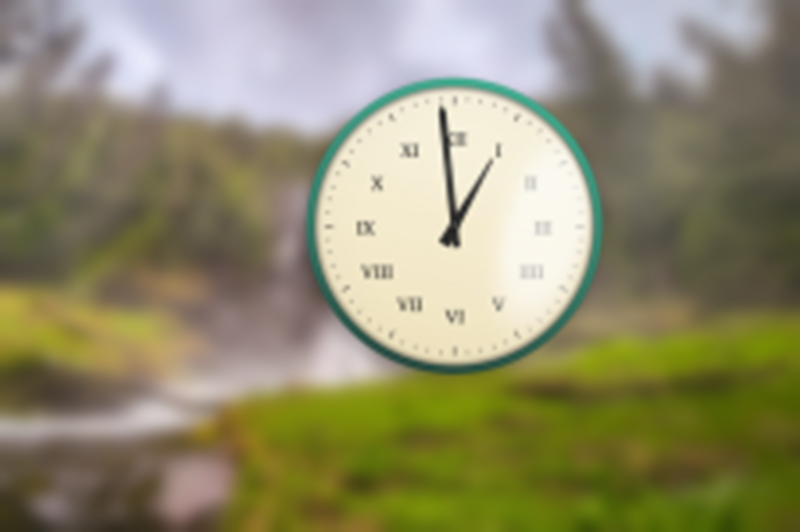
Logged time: 12 h 59 min
